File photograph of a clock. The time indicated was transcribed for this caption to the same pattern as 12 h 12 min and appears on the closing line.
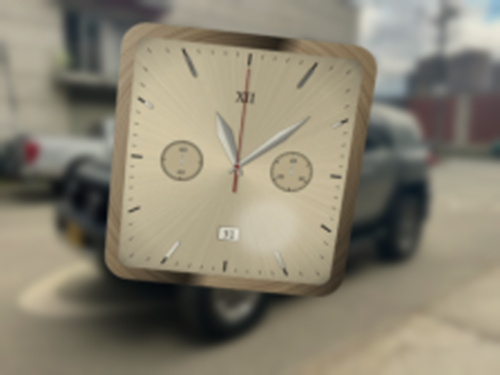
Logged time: 11 h 08 min
